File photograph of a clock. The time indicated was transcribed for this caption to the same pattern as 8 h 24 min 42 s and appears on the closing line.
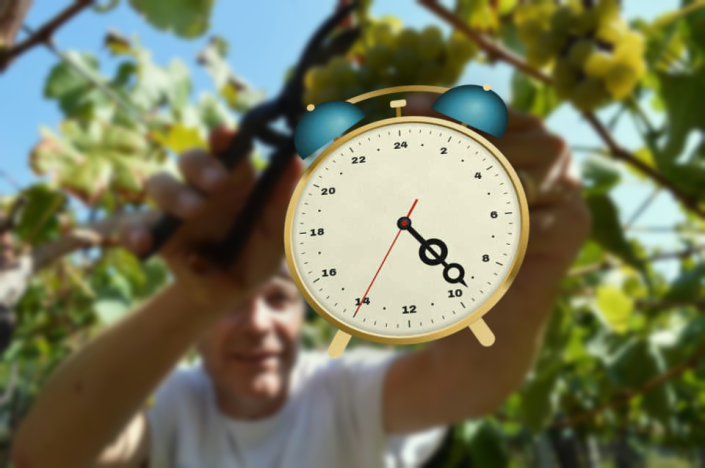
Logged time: 9 h 23 min 35 s
